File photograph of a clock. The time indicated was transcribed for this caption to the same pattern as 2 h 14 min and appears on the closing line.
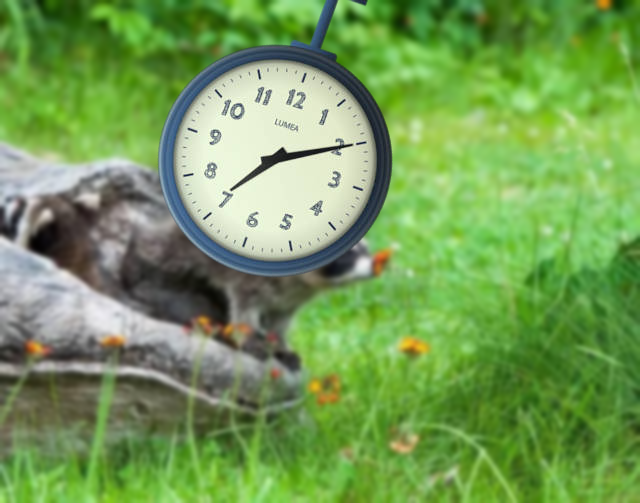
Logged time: 7 h 10 min
